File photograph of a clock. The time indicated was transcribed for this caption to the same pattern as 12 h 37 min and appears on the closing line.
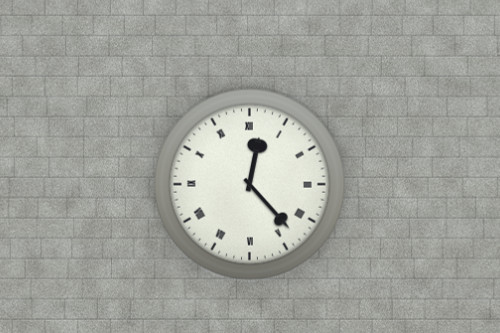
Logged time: 12 h 23 min
